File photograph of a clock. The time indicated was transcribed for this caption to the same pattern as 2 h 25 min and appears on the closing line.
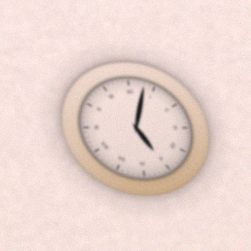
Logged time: 5 h 03 min
